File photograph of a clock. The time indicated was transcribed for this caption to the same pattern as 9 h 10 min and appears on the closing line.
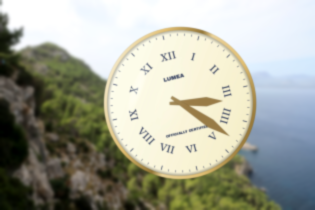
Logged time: 3 h 23 min
